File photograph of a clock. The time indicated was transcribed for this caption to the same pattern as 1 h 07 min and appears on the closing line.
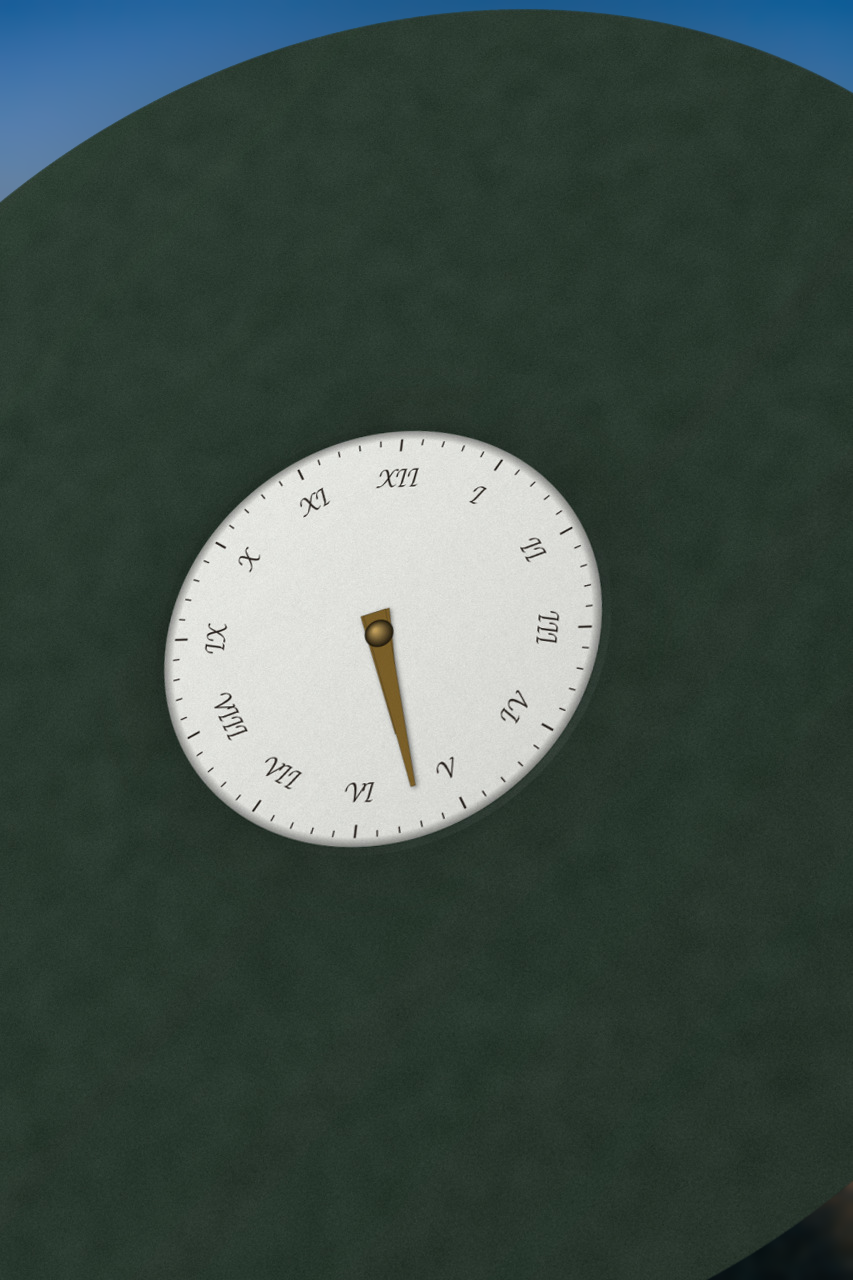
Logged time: 5 h 27 min
